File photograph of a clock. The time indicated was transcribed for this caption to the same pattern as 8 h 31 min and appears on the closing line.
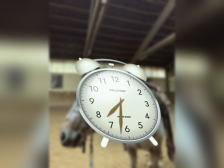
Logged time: 7 h 32 min
